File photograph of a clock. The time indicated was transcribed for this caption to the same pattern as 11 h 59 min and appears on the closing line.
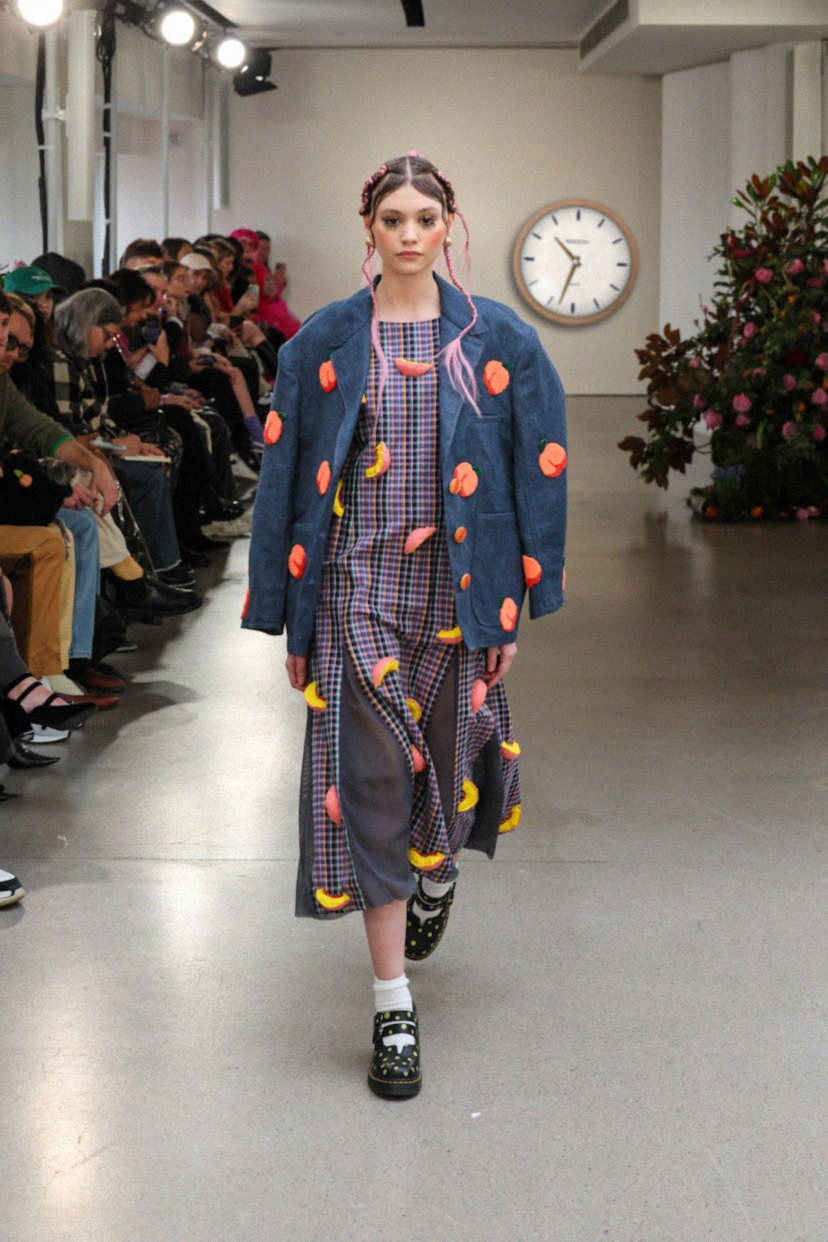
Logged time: 10 h 33 min
